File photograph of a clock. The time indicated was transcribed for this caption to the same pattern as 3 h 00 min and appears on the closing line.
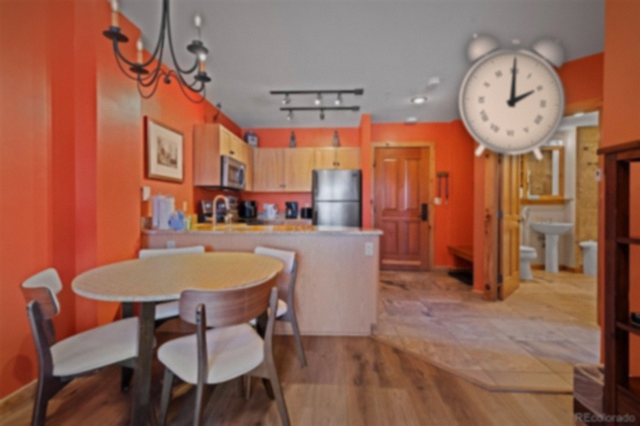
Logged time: 2 h 00 min
